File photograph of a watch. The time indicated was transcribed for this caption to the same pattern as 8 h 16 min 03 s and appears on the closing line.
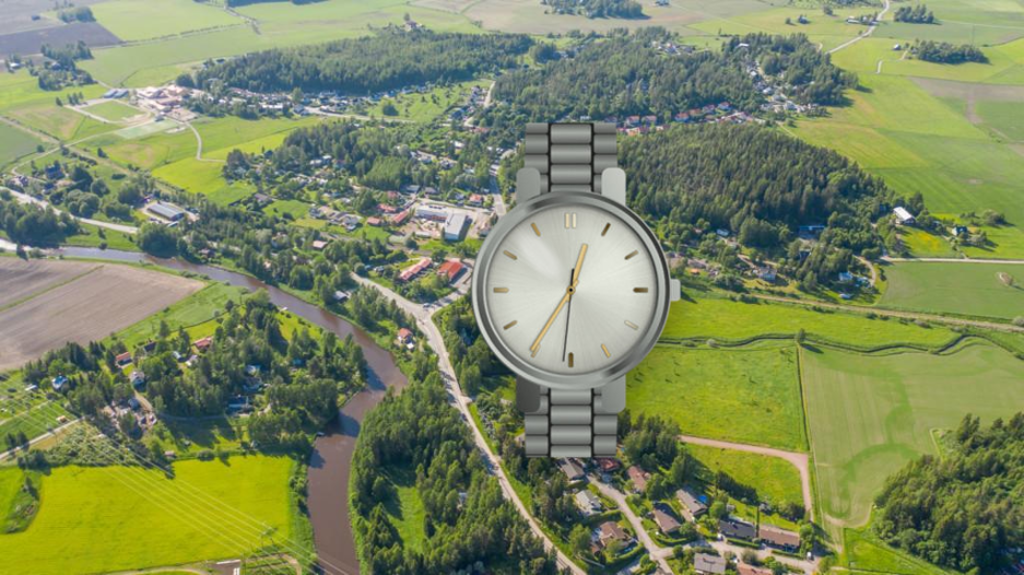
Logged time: 12 h 35 min 31 s
